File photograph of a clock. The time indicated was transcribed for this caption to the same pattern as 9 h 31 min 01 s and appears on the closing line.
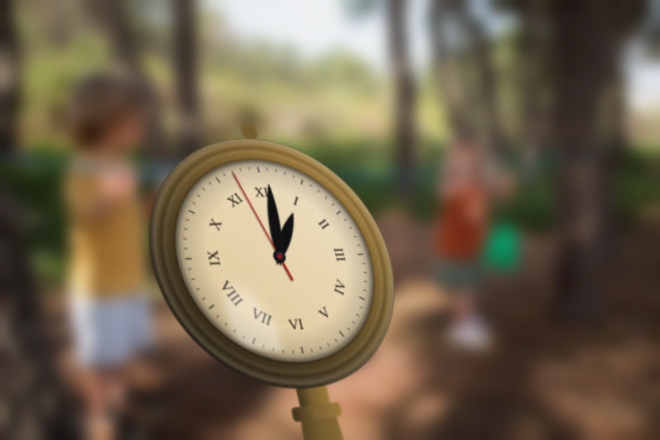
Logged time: 1 h 00 min 57 s
